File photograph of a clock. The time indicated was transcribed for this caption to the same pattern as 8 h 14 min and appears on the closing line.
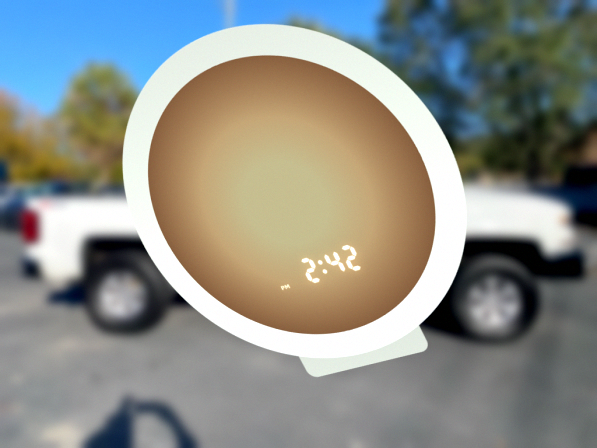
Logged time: 2 h 42 min
